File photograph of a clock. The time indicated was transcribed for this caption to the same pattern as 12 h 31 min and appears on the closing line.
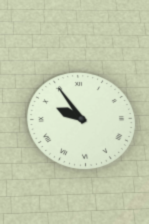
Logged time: 9 h 55 min
